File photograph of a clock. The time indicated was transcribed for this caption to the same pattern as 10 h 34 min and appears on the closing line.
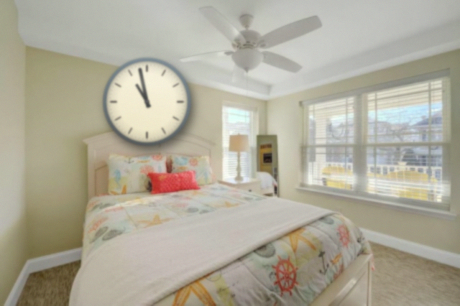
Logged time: 10 h 58 min
